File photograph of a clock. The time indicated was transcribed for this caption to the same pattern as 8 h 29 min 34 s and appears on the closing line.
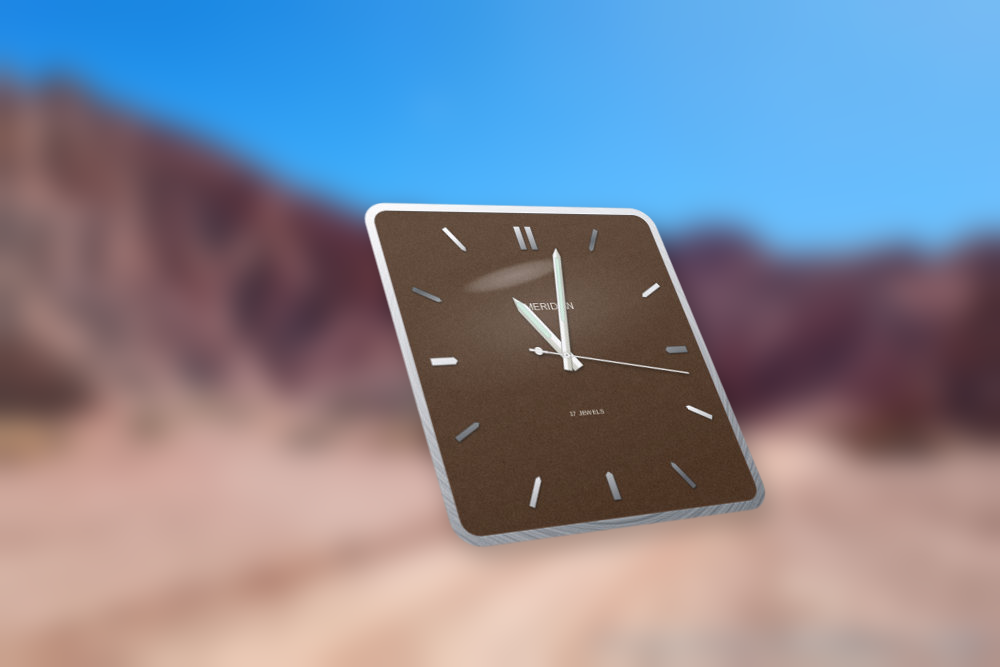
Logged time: 11 h 02 min 17 s
